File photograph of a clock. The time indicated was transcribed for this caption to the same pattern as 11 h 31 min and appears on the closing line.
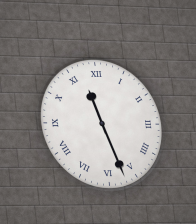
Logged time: 11 h 27 min
